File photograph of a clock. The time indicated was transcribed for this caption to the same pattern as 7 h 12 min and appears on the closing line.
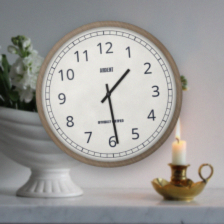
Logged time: 1 h 29 min
